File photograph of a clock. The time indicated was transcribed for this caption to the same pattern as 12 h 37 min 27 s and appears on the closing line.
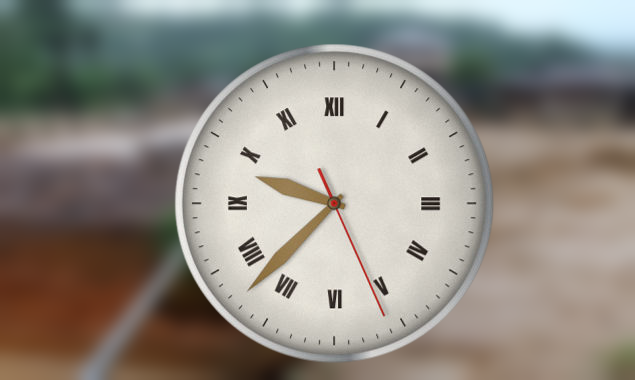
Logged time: 9 h 37 min 26 s
